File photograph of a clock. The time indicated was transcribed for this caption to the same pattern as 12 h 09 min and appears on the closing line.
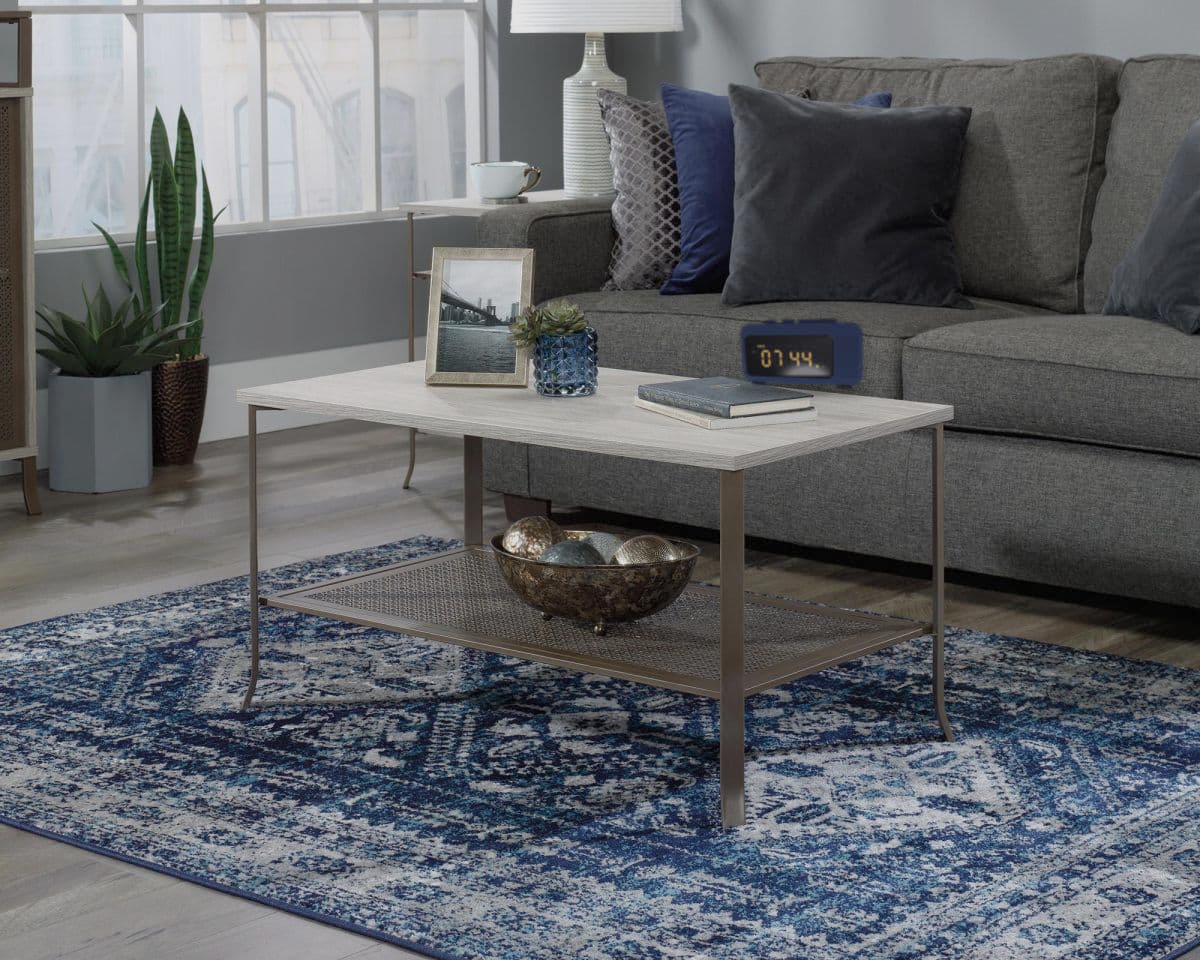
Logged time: 7 h 44 min
